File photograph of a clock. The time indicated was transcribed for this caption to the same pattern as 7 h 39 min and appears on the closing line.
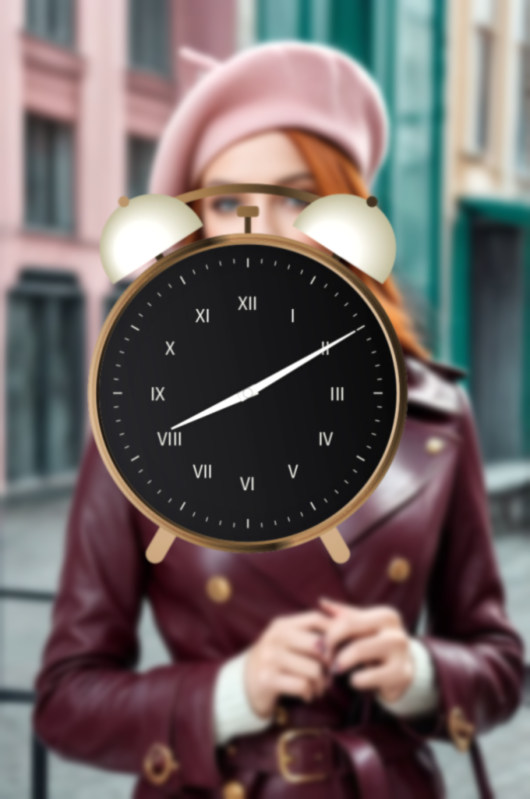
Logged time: 8 h 10 min
